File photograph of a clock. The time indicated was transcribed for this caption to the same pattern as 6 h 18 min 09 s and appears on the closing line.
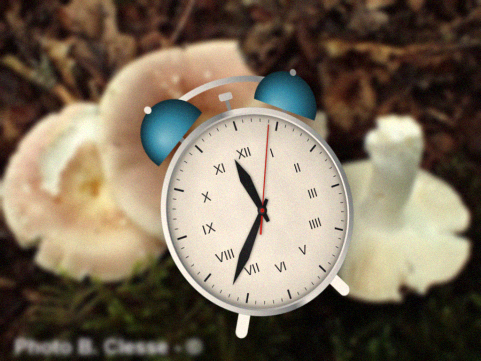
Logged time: 11 h 37 min 04 s
